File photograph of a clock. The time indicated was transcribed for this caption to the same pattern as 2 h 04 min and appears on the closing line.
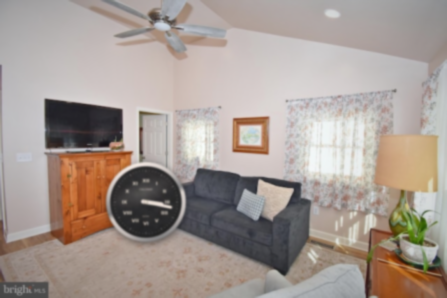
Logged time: 3 h 17 min
